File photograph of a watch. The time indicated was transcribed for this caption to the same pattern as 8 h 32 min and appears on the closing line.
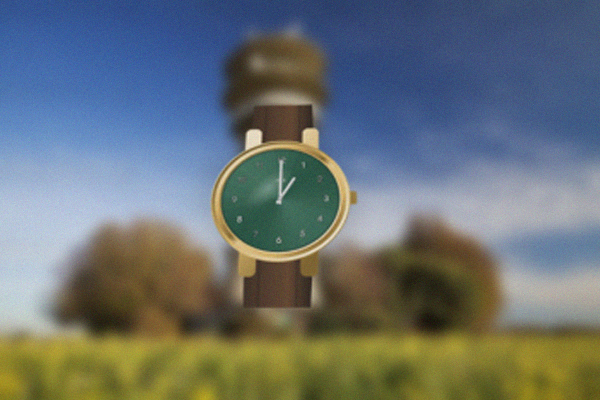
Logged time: 1 h 00 min
